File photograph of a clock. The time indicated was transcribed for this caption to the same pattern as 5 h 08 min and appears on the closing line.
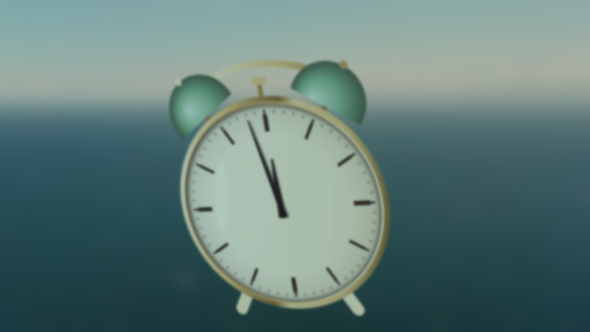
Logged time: 11 h 58 min
